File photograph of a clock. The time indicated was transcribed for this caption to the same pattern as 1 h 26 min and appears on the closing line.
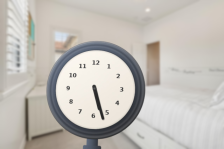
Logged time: 5 h 27 min
